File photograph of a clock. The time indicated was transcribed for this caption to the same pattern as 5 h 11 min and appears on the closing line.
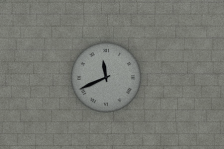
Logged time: 11 h 41 min
